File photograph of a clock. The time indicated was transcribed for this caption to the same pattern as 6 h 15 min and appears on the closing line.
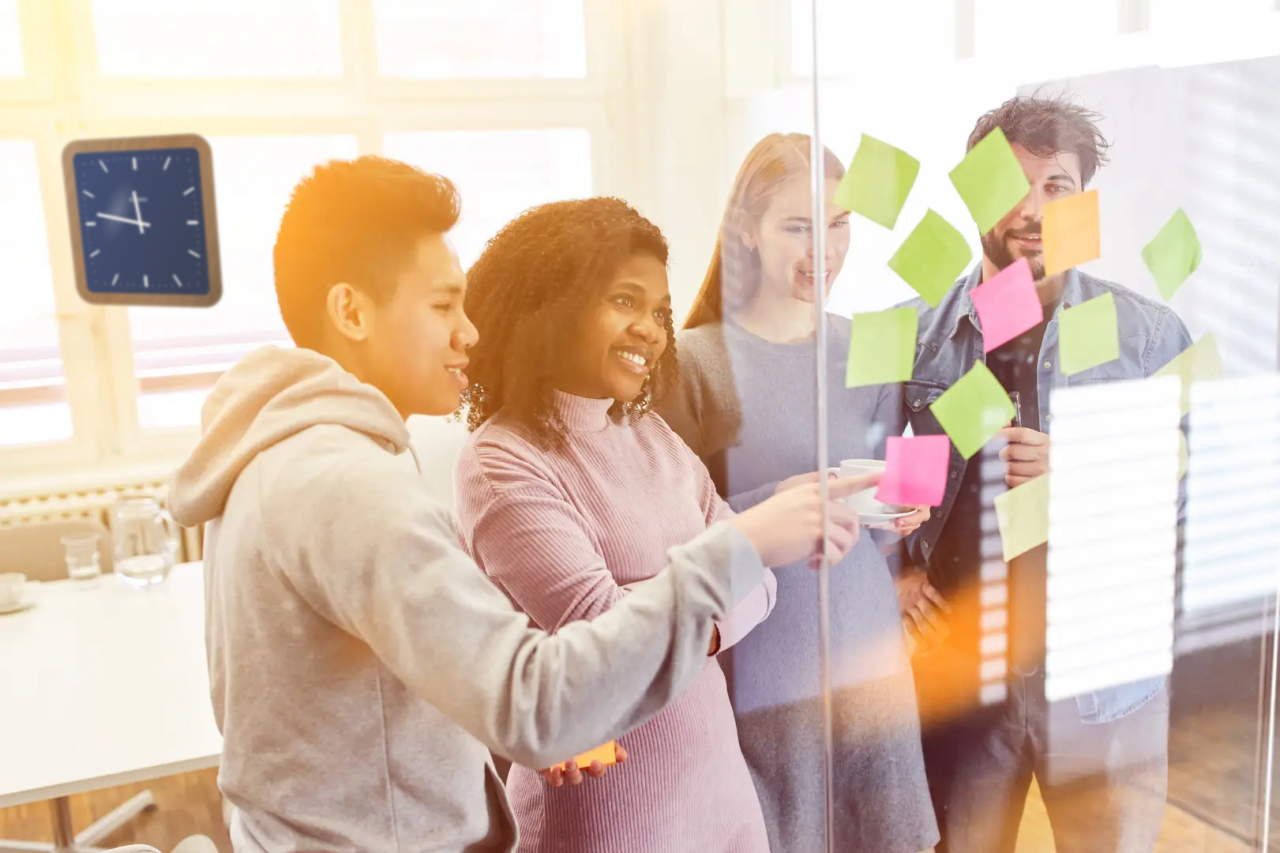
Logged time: 11 h 47 min
